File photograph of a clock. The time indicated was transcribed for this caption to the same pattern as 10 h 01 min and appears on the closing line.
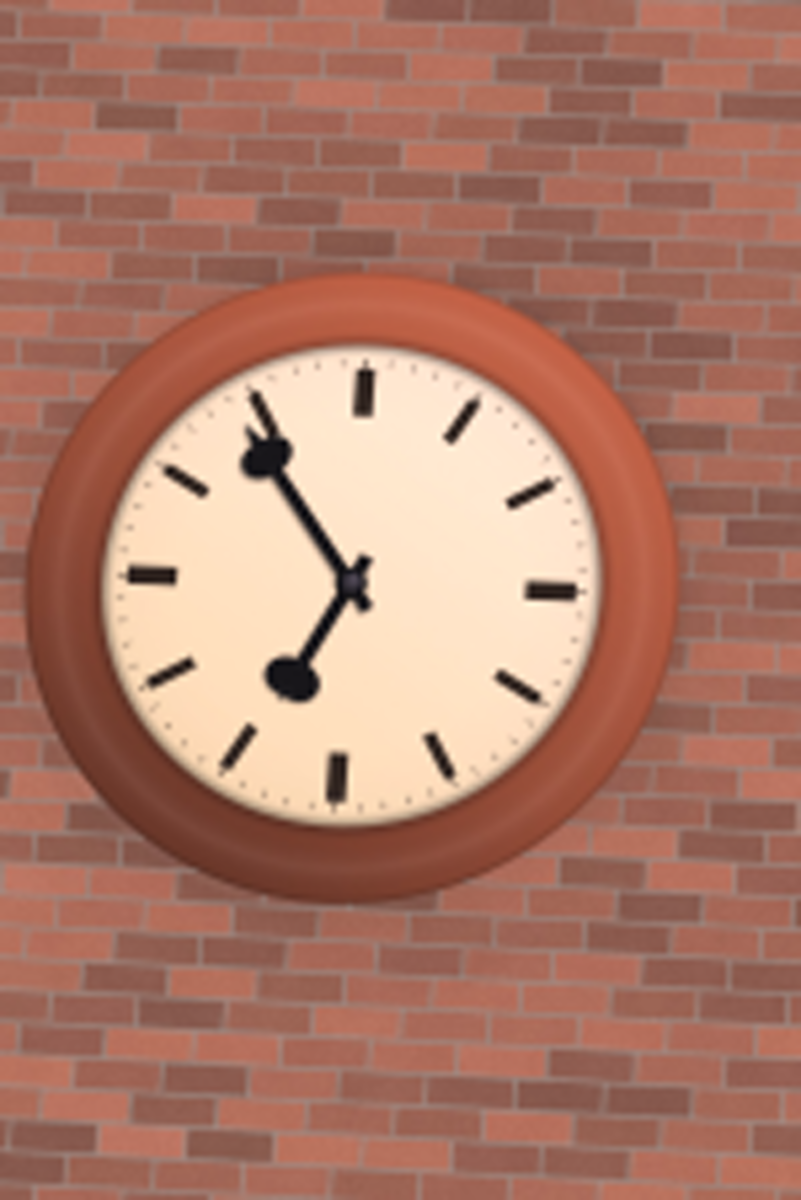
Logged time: 6 h 54 min
